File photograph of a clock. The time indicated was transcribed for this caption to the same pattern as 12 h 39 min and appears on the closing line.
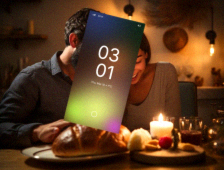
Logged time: 3 h 01 min
